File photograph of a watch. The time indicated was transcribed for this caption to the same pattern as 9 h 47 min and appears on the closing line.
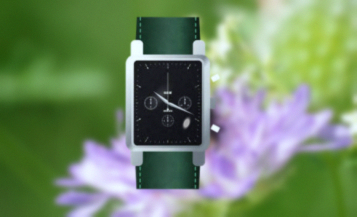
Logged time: 10 h 19 min
